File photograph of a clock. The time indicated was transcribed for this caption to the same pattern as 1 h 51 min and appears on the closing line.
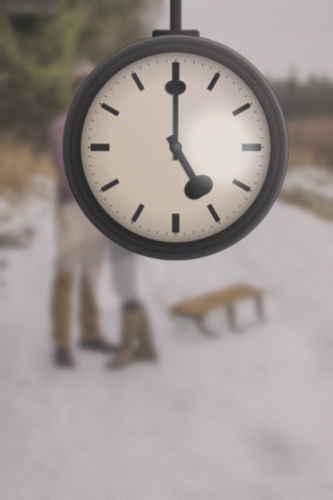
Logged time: 5 h 00 min
